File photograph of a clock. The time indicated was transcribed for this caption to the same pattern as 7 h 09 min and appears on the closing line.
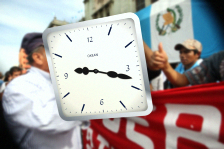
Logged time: 9 h 18 min
